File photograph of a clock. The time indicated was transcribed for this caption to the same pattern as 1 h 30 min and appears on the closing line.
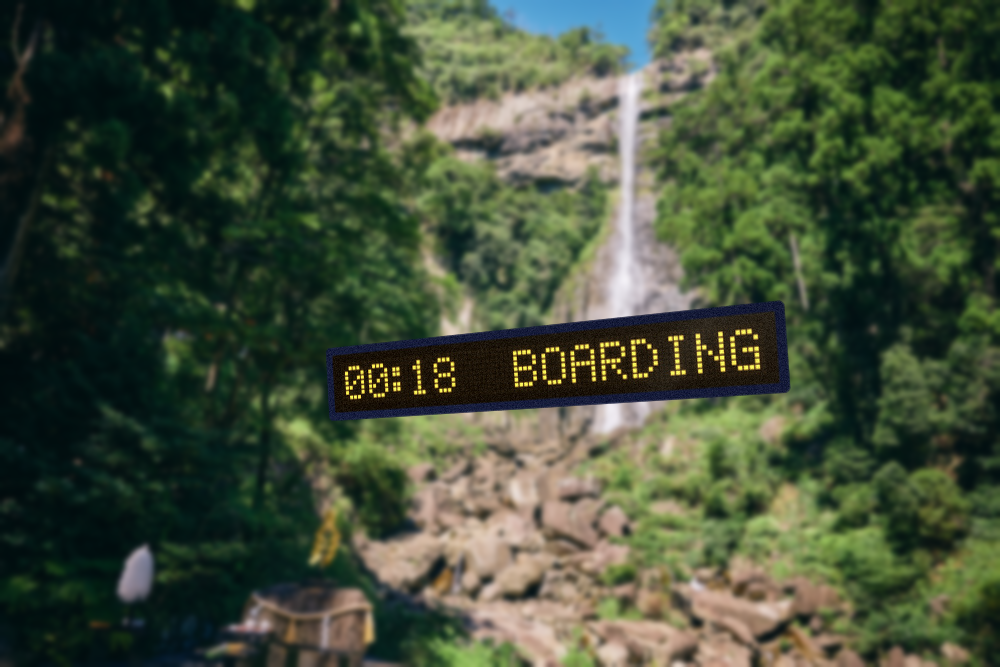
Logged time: 0 h 18 min
